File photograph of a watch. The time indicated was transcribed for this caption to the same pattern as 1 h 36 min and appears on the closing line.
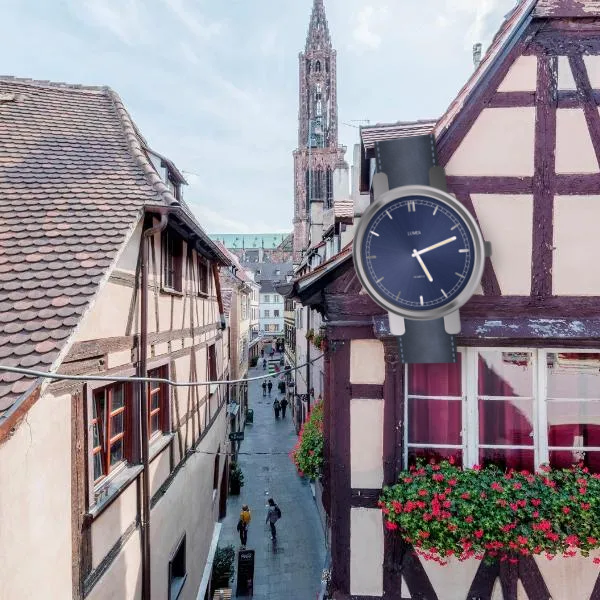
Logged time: 5 h 12 min
